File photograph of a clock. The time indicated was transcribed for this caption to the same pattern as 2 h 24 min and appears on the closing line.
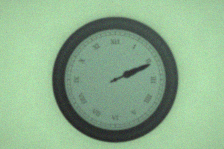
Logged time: 2 h 11 min
